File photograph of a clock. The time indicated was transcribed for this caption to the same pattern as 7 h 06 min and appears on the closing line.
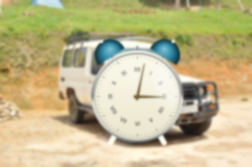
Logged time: 3 h 02 min
